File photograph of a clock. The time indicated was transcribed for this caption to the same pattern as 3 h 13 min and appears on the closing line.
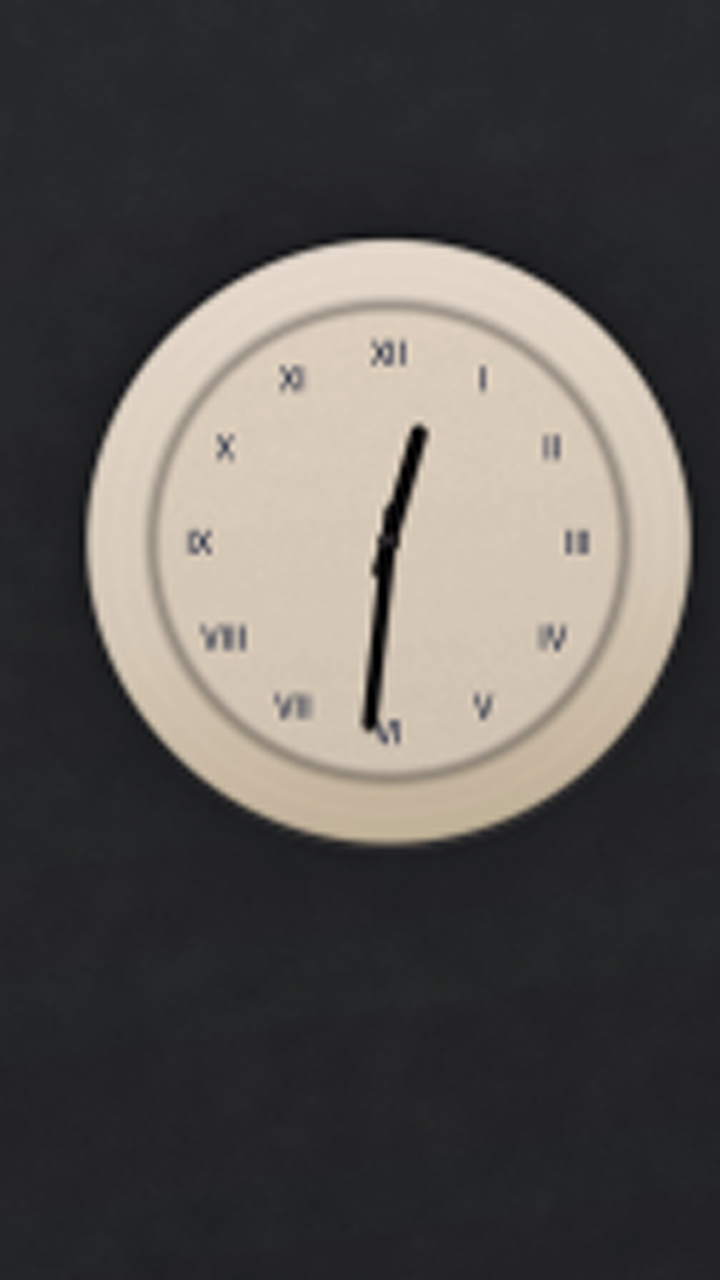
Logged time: 12 h 31 min
